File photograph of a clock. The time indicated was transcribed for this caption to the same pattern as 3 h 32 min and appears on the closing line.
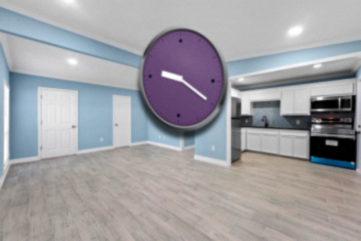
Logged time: 9 h 20 min
